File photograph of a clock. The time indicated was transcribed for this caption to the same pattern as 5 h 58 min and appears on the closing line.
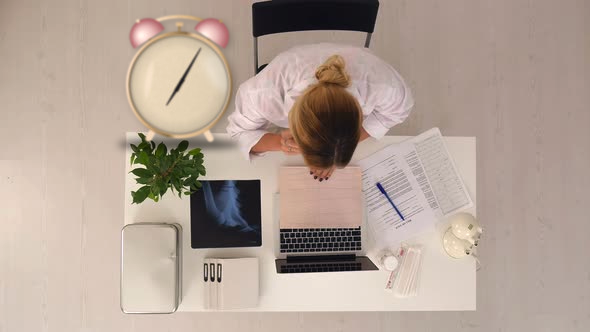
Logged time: 7 h 05 min
